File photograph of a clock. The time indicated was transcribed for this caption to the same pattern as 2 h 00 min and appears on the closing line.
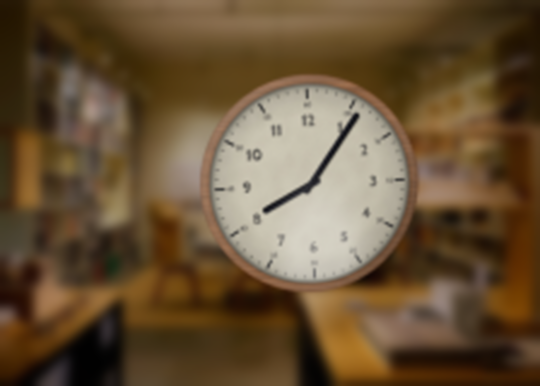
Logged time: 8 h 06 min
